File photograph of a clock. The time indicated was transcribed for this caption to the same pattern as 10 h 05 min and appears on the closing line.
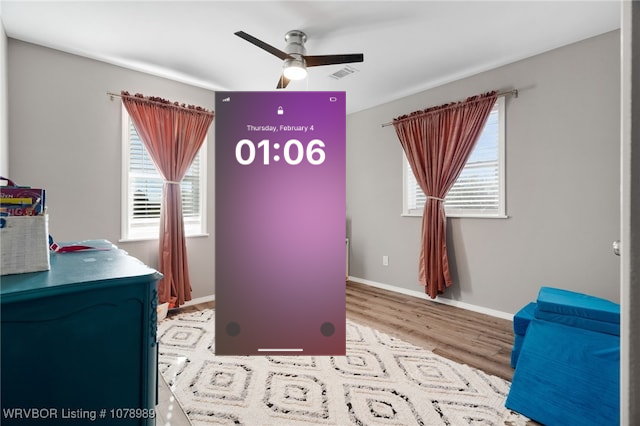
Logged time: 1 h 06 min
